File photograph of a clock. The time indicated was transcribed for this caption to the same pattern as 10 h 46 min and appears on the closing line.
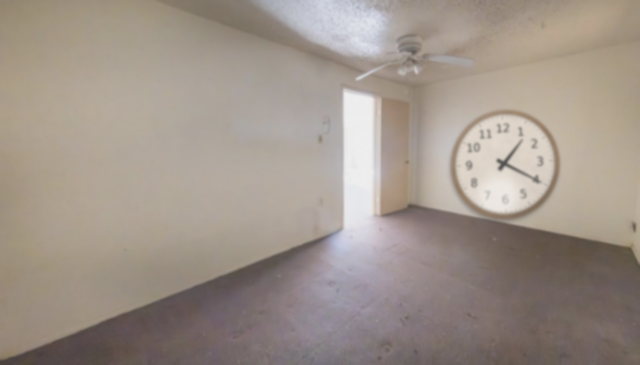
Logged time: 1 h 20 min
